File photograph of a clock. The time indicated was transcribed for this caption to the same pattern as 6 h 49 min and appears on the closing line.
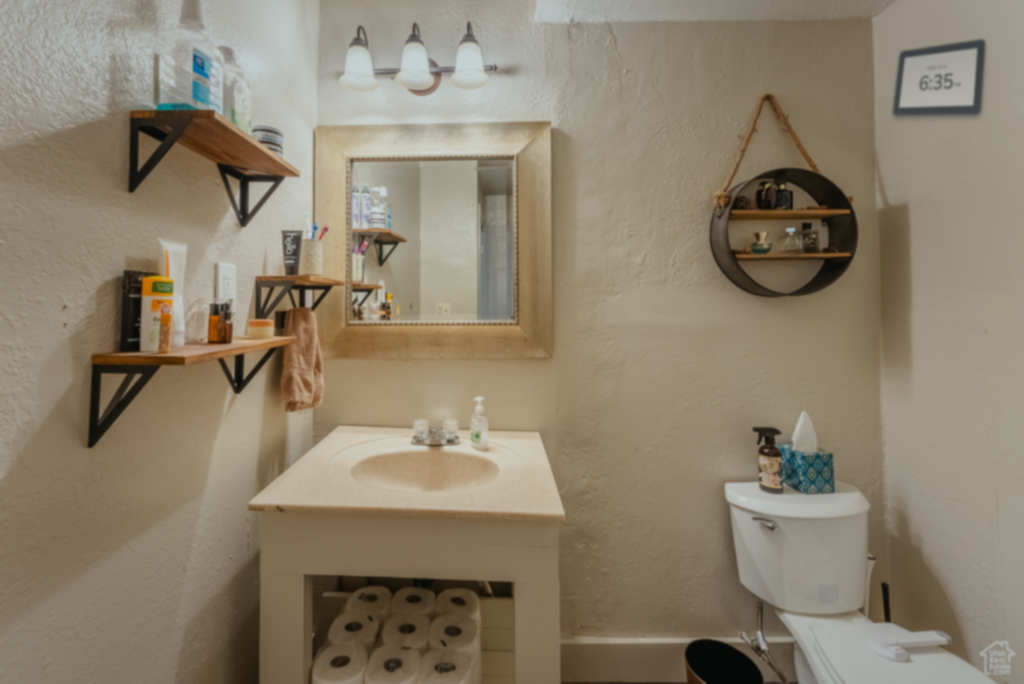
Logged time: 6 h 35 min
